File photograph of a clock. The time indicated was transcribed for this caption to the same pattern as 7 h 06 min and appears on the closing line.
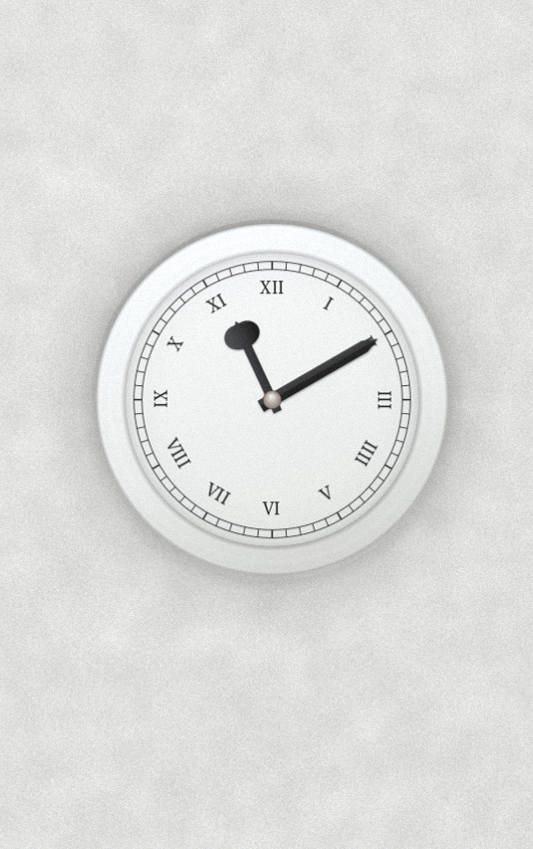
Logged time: 11 h 10 min
